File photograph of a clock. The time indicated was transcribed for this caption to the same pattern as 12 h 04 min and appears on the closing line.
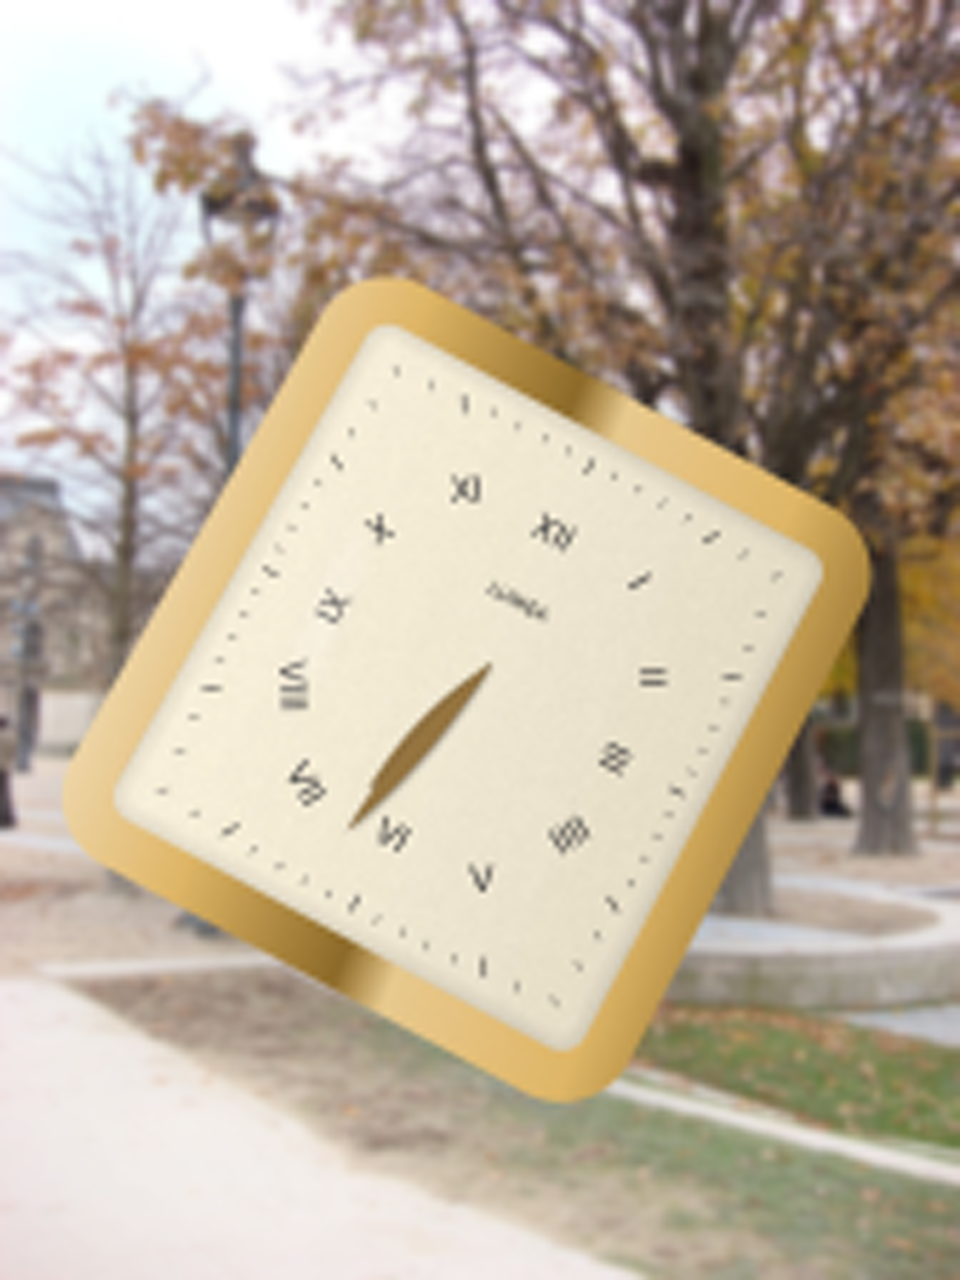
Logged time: 6 h 32 min
